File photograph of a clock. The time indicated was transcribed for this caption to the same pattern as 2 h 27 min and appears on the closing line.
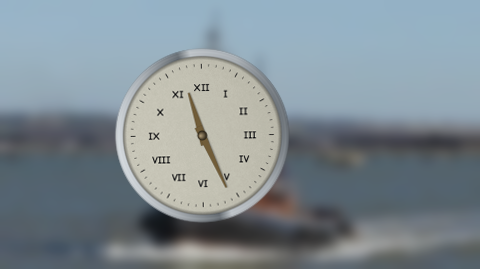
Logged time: 11 h 26 min
